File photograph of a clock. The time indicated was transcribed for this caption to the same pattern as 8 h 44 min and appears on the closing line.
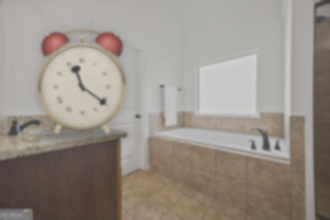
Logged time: 11 h 21 min
